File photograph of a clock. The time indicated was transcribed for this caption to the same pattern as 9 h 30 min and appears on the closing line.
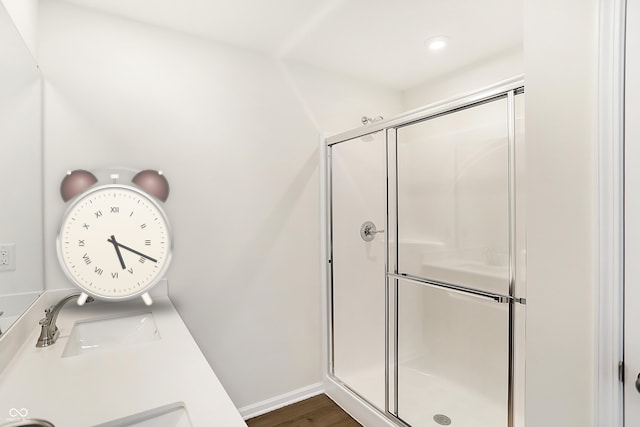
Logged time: 5 h 19 min
